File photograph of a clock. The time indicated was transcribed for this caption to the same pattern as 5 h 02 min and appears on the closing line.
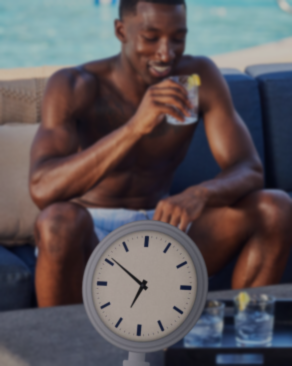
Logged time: 6 h 51 min
